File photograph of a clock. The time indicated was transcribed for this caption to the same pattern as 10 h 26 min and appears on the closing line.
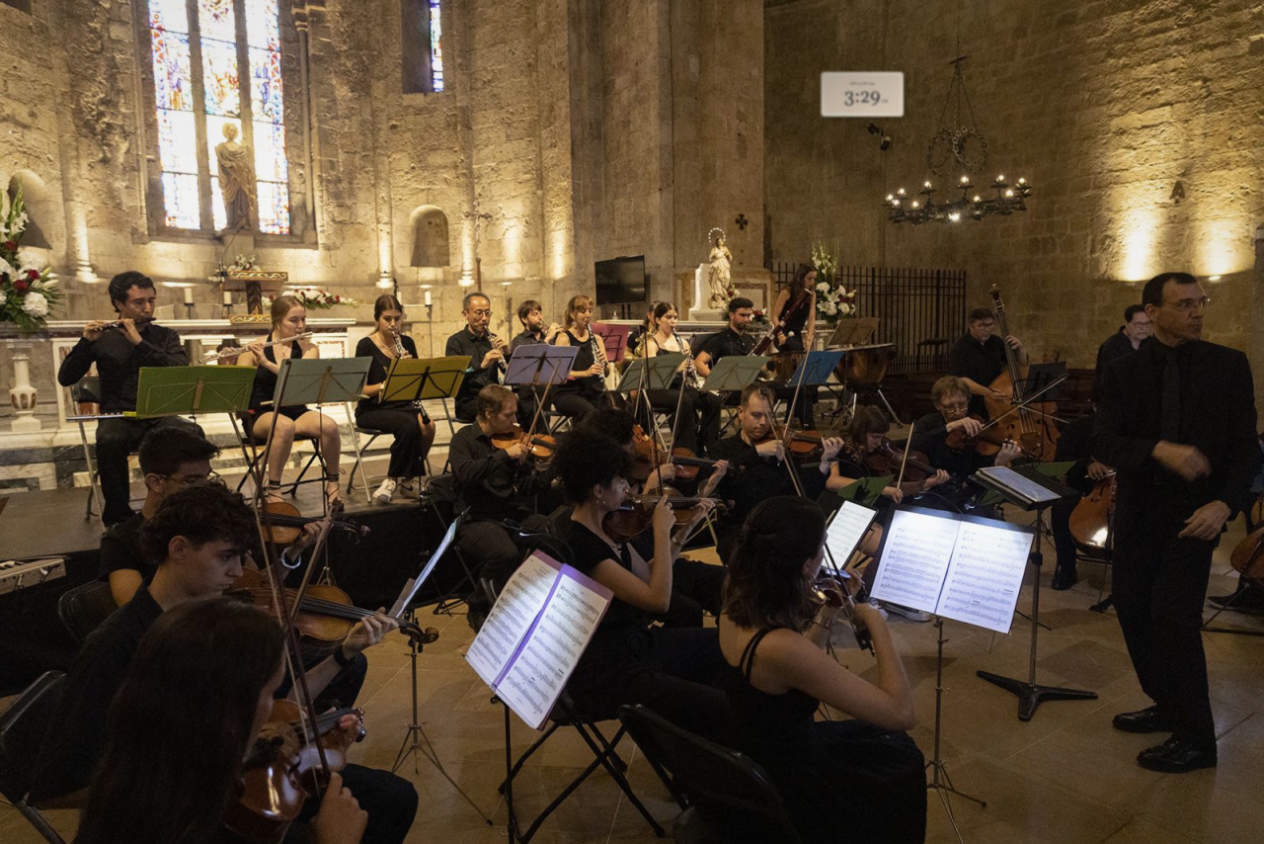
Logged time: 3 h 29 min
